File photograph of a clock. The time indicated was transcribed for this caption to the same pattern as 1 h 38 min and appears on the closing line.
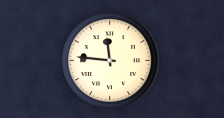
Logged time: 11 h 46 min
